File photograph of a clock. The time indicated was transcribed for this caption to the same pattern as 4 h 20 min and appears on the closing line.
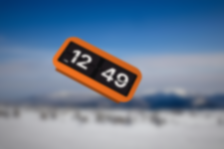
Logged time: 12 h 49 min
